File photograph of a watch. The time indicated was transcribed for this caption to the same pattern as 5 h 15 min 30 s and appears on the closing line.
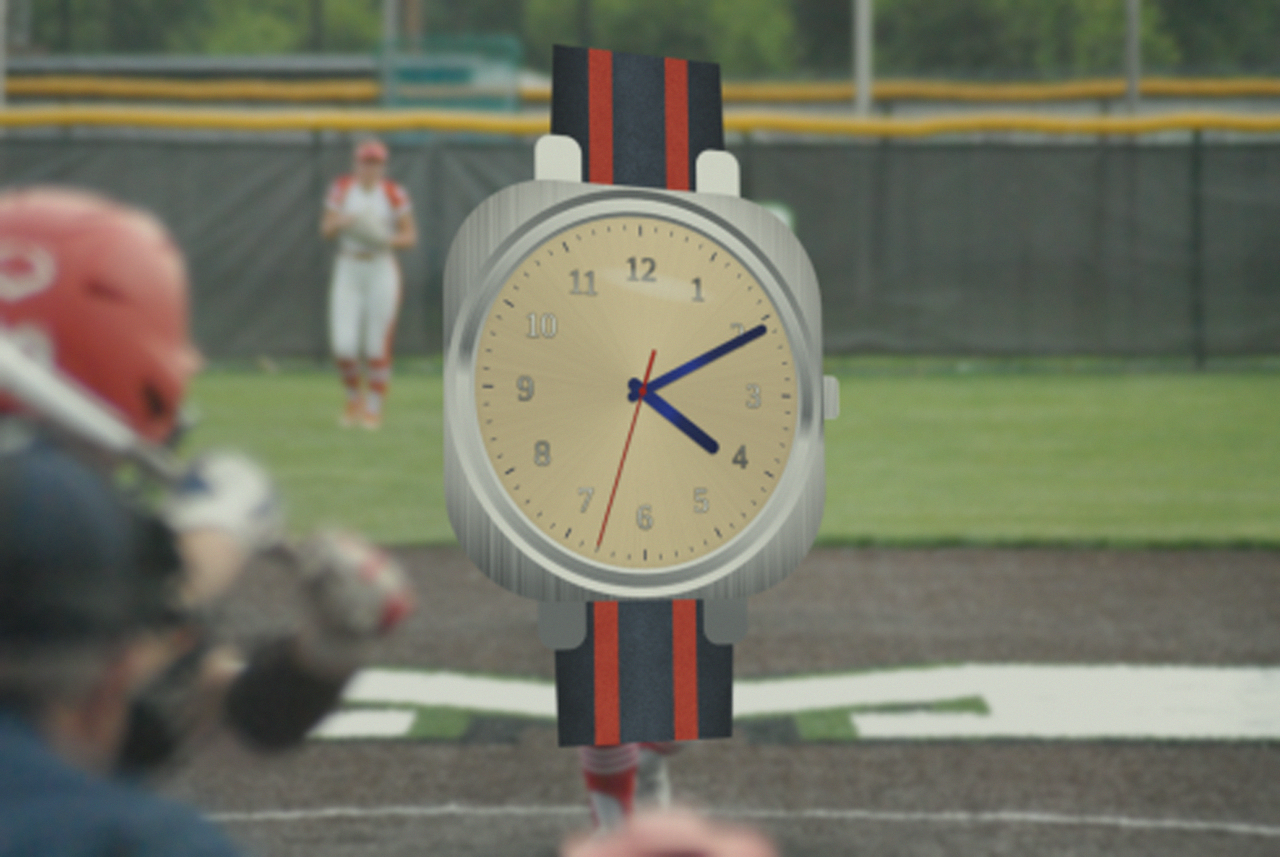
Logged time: 4 h 10 min 33 s
